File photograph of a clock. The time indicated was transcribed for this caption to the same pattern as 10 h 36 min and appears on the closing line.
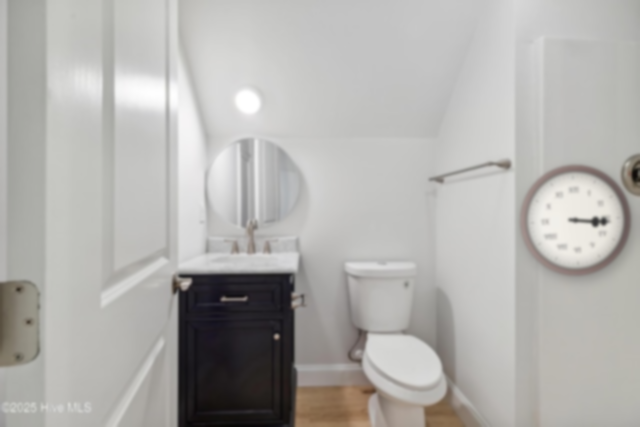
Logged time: 3 h 16 min
